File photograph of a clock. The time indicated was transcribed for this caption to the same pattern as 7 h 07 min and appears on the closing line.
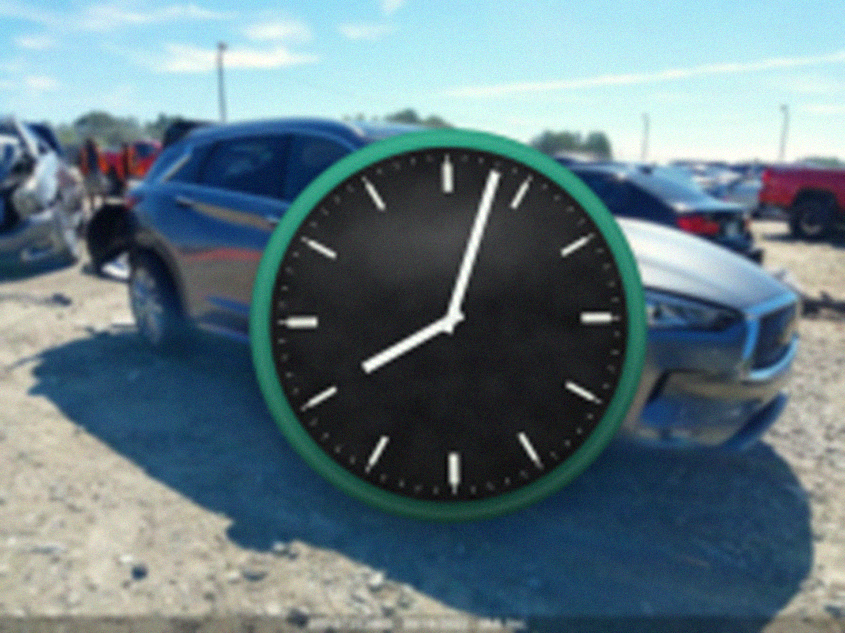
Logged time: 8 h 03 min
